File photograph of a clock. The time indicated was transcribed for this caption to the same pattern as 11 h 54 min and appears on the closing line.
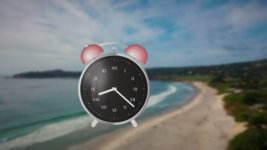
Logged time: 8 h 22 min
